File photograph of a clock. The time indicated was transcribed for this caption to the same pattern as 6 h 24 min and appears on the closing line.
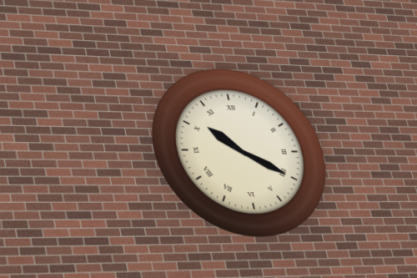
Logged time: 10 h 20 min
